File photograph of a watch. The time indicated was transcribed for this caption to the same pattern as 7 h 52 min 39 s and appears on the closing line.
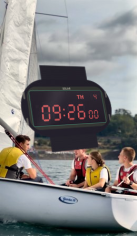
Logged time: 9 h 26 min 00 s
